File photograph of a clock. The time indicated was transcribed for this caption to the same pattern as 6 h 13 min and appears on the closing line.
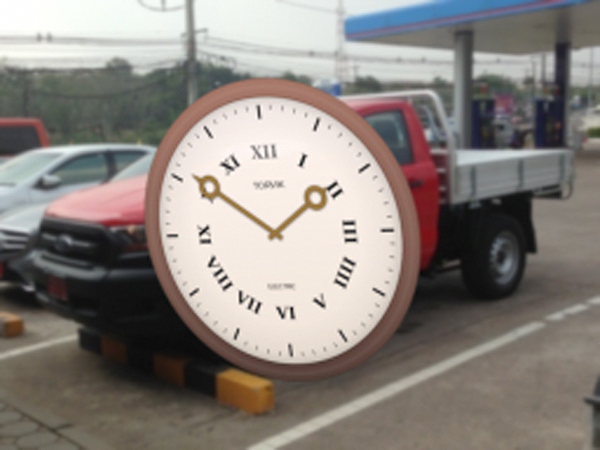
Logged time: 1 h 51 min
